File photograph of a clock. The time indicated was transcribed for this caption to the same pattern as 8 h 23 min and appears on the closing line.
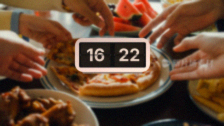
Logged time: 16 h 22 min
